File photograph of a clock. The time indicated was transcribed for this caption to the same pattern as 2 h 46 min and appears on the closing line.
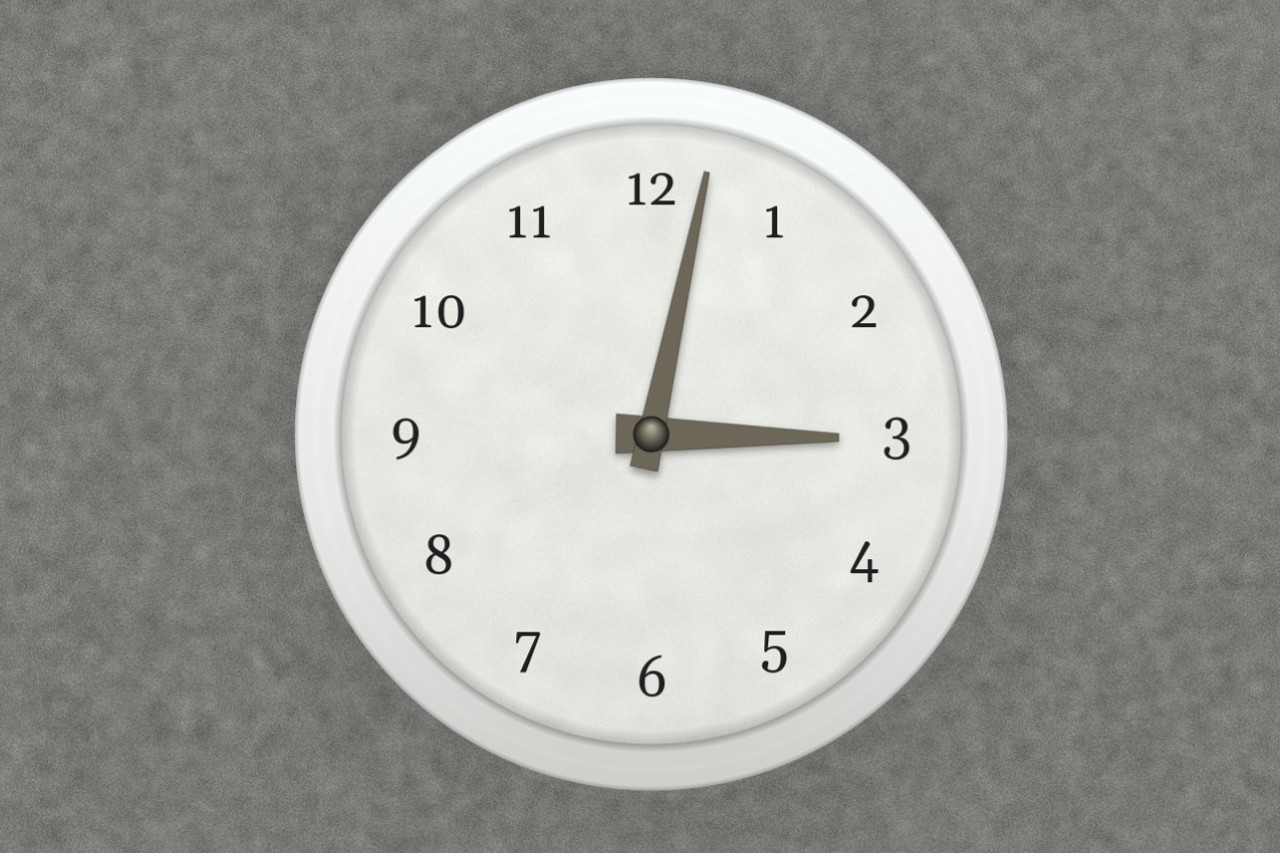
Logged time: 3 h 02 min
